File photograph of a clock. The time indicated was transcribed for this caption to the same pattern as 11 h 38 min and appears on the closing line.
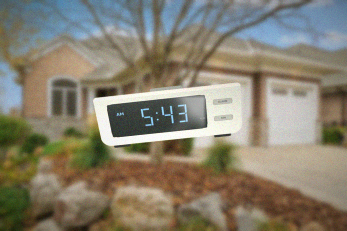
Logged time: 5 h 43 min
